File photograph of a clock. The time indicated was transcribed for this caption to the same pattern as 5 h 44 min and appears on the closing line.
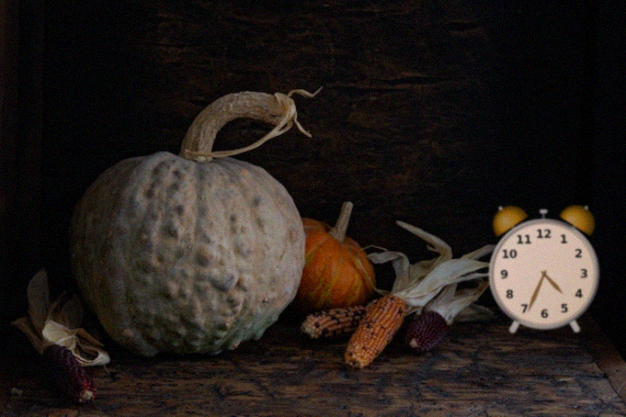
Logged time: 4 h 34 min
